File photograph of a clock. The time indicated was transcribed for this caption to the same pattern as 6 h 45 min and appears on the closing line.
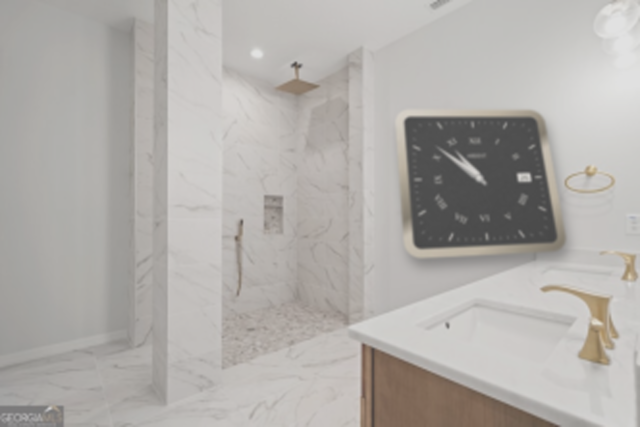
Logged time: 10 h 52 min
